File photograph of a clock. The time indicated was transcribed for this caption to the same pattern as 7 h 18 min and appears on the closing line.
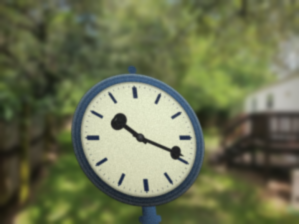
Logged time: 10 h 19 min
